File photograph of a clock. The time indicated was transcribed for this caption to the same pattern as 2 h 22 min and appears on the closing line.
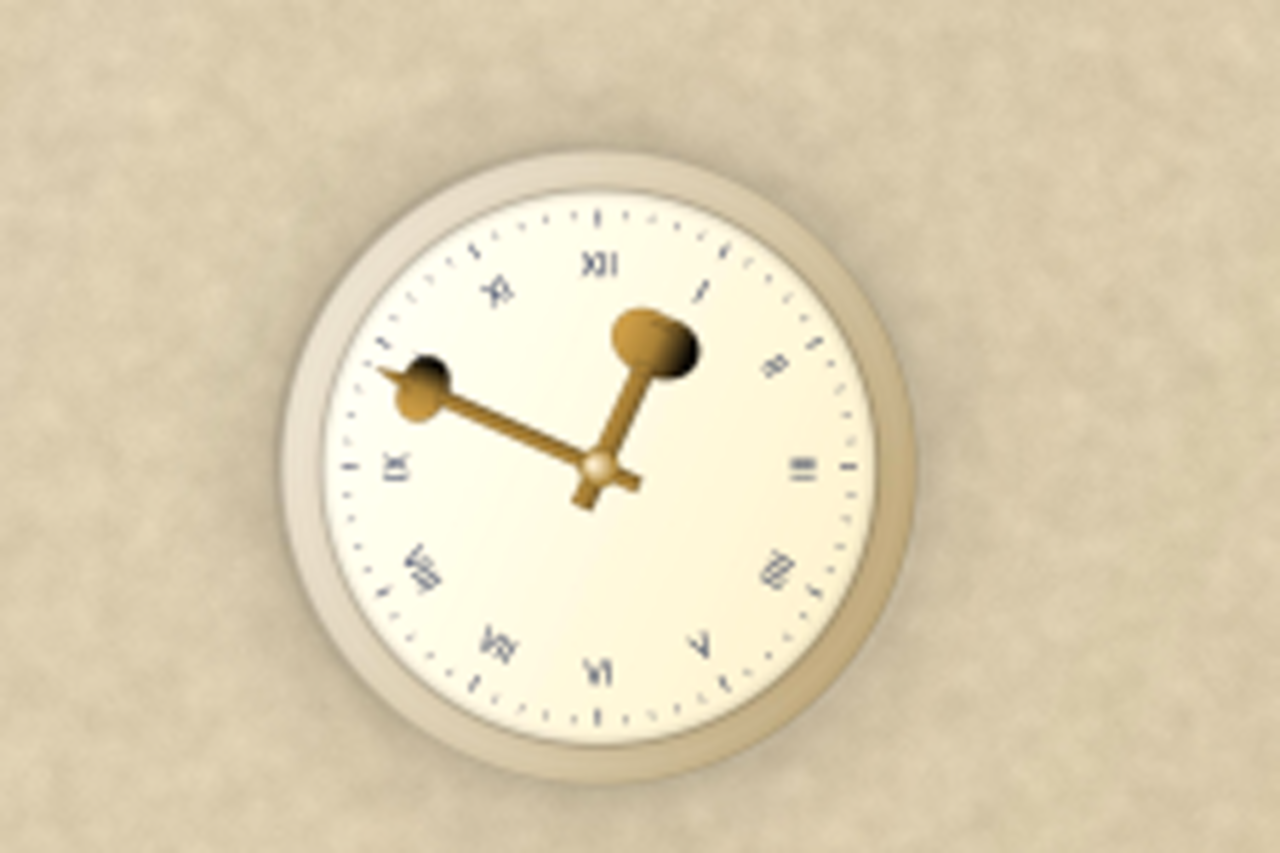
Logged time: 12 h 49 min
